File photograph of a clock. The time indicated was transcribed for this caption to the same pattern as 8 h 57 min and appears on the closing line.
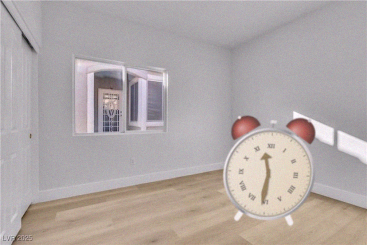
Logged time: 11 h 31 min
